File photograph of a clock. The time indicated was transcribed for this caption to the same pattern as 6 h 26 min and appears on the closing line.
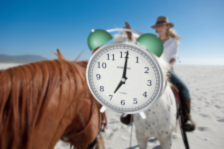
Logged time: 7 h 01 min
